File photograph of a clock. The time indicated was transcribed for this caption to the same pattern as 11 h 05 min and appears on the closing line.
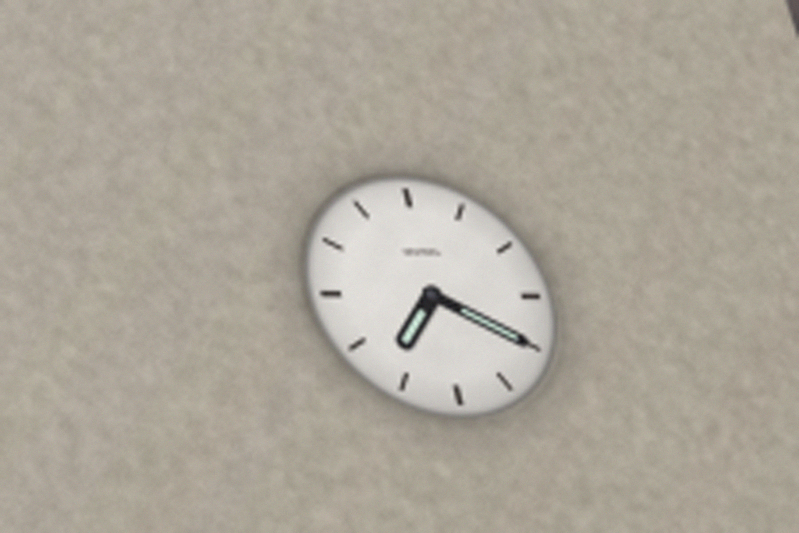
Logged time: 7 h 20 min
